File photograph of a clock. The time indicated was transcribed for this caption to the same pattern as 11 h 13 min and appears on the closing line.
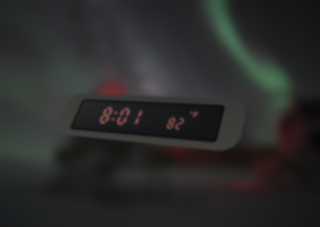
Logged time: 8 h 01 min
